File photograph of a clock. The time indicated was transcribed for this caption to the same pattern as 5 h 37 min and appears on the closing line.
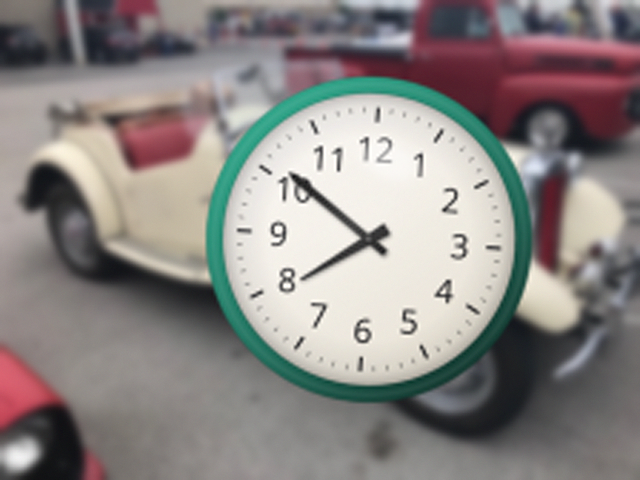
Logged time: 7 h 51 min
